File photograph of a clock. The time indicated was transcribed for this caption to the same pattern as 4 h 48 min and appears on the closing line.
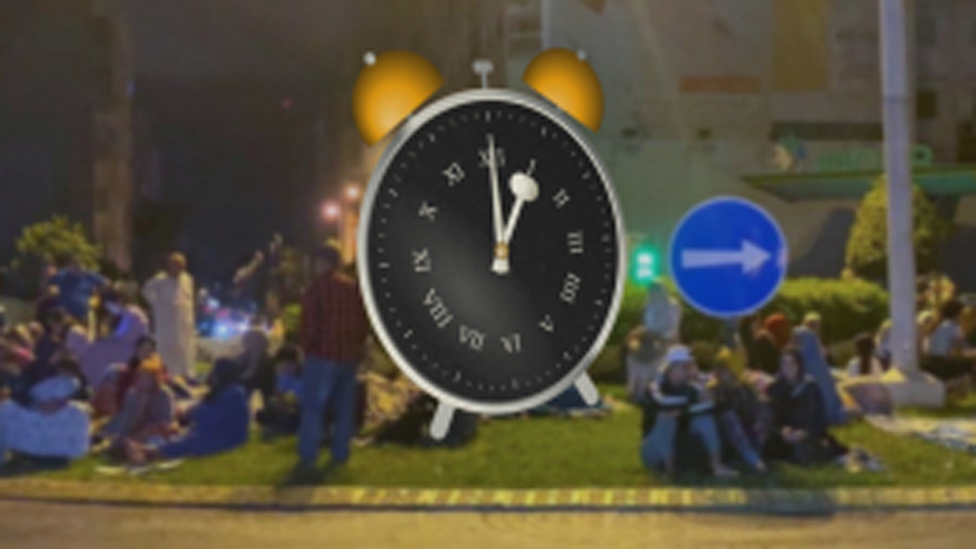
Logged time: 1 h 00 min
